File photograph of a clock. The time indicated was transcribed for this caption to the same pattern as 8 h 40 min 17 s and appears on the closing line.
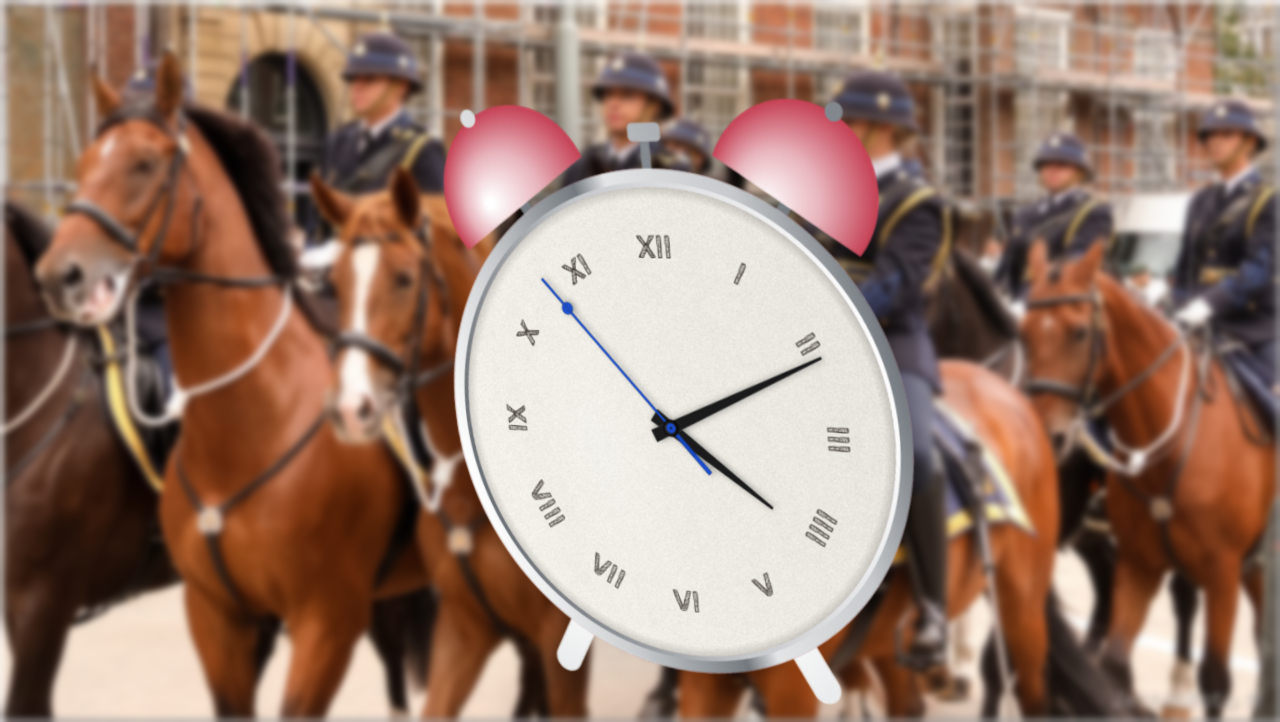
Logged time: 4 h 10 min 53 s
